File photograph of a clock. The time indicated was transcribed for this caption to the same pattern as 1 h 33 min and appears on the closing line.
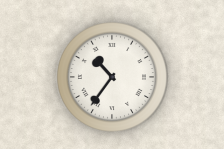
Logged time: 10 h 36 min
